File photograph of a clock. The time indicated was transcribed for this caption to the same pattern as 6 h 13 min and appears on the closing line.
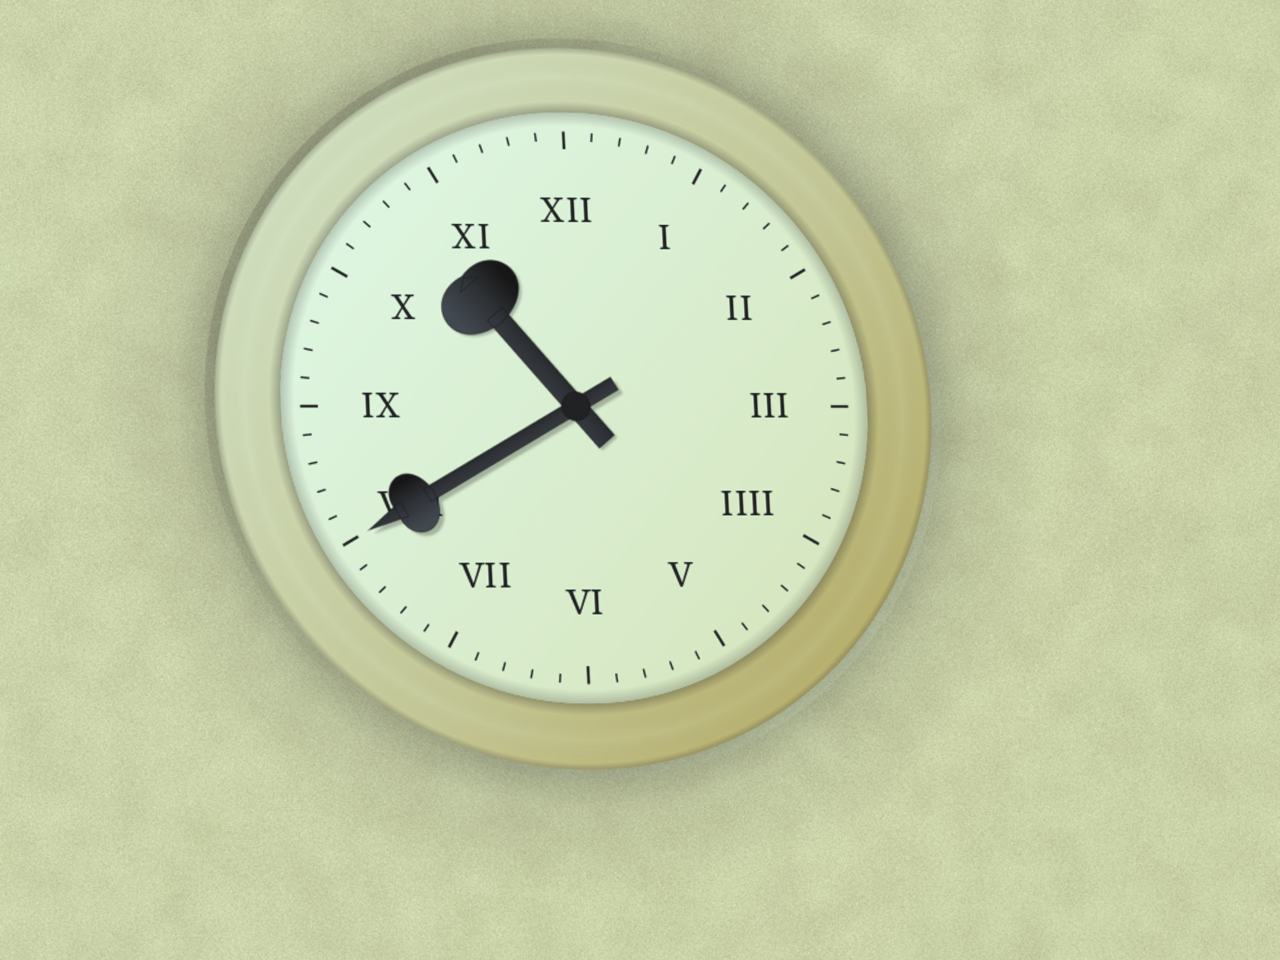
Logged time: 10 h 40 min
